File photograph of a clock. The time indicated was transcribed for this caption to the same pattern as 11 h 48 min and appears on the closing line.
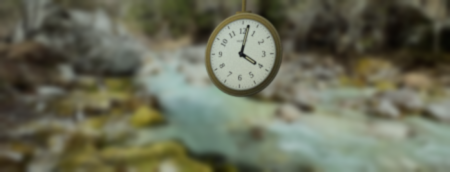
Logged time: 4 h 02 min
